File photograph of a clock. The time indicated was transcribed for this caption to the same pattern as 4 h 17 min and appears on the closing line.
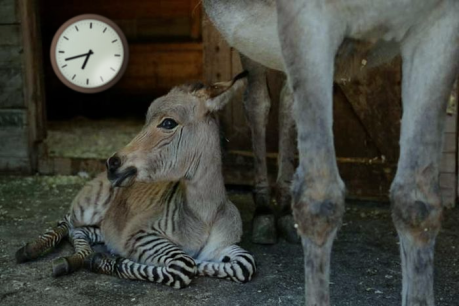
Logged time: 6 h 42 min
